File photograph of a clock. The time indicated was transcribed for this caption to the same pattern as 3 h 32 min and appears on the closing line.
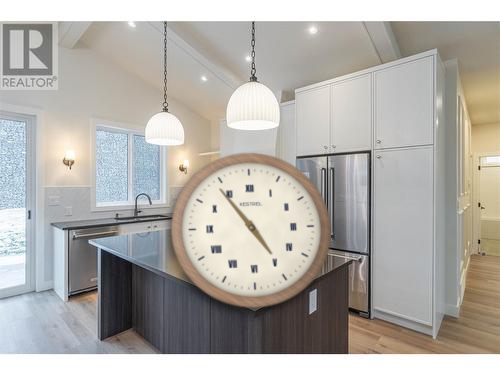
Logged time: 4 h 54 min
